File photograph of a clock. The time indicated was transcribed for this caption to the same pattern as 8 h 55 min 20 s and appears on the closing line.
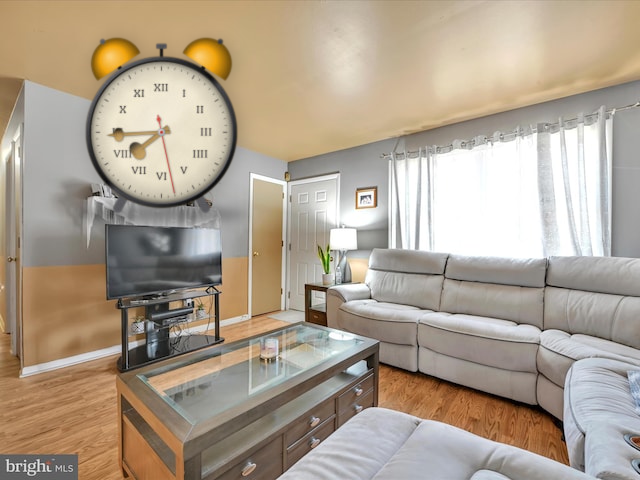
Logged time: 7 h 44 min 28 s
